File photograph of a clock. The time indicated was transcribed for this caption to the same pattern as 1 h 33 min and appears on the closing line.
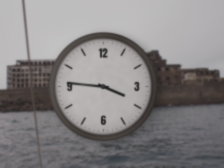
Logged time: 3 h 46 min
